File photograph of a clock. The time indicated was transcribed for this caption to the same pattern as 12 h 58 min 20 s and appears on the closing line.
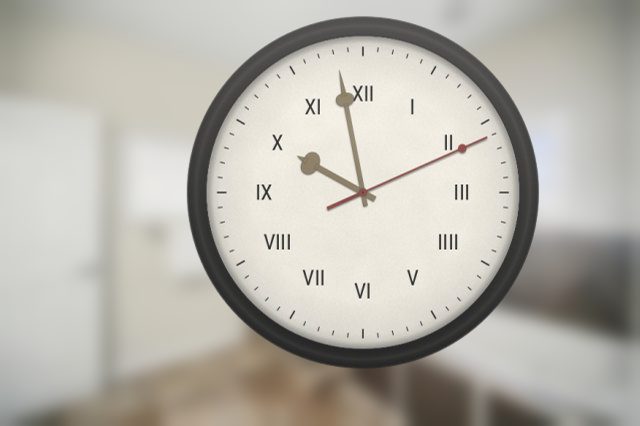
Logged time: 9 h 58 min 11 s
